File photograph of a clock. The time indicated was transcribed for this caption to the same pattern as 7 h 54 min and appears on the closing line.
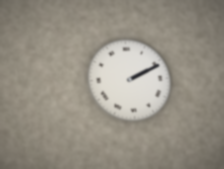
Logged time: 2 h 11 min
